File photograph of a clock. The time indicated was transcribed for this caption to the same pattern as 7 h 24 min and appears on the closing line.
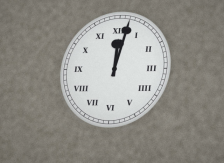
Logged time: 12 h 02 min
